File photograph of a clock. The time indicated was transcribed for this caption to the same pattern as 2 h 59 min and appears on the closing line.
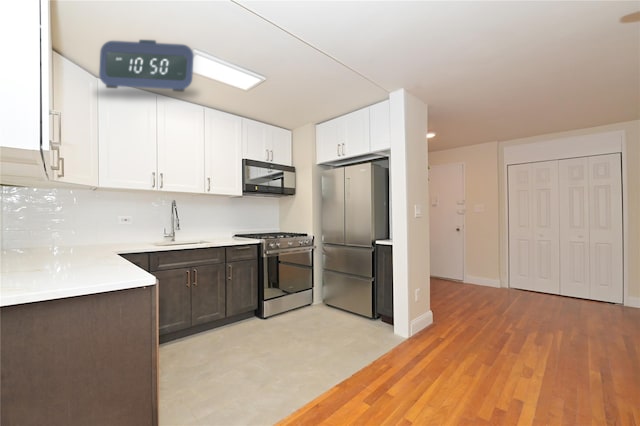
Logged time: 10 h 50 min
